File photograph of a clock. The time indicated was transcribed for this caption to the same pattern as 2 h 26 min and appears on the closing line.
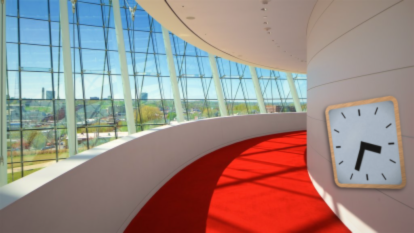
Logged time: 3 h 34 min
